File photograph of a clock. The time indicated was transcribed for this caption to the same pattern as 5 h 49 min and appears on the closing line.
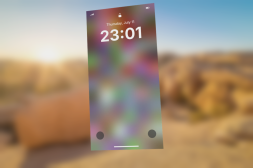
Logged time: 23 h 01 min
